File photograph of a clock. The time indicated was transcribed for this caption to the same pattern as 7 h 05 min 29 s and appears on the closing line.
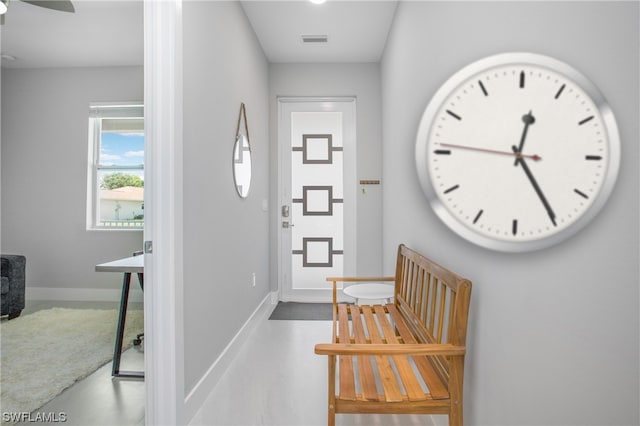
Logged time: 12 h 24 min 46 s
